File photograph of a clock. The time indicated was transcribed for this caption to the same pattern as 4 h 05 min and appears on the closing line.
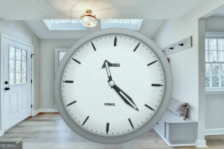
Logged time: 11 h 22 min
